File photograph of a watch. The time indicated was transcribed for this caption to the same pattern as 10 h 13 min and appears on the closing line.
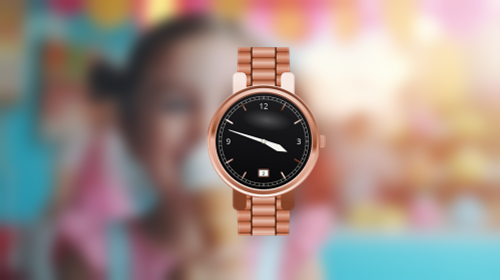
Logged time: 3 h 48 min
